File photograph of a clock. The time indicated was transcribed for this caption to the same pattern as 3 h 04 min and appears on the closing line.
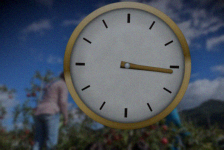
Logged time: 3 h 16 min
